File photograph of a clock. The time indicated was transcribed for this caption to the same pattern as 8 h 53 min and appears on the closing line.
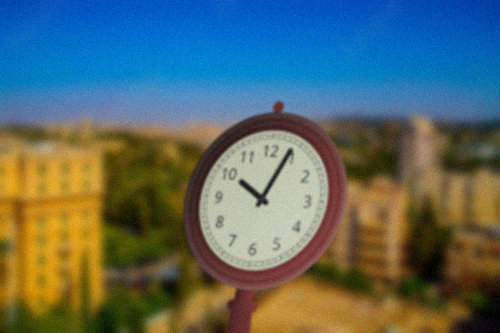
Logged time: 10 h 04 min
